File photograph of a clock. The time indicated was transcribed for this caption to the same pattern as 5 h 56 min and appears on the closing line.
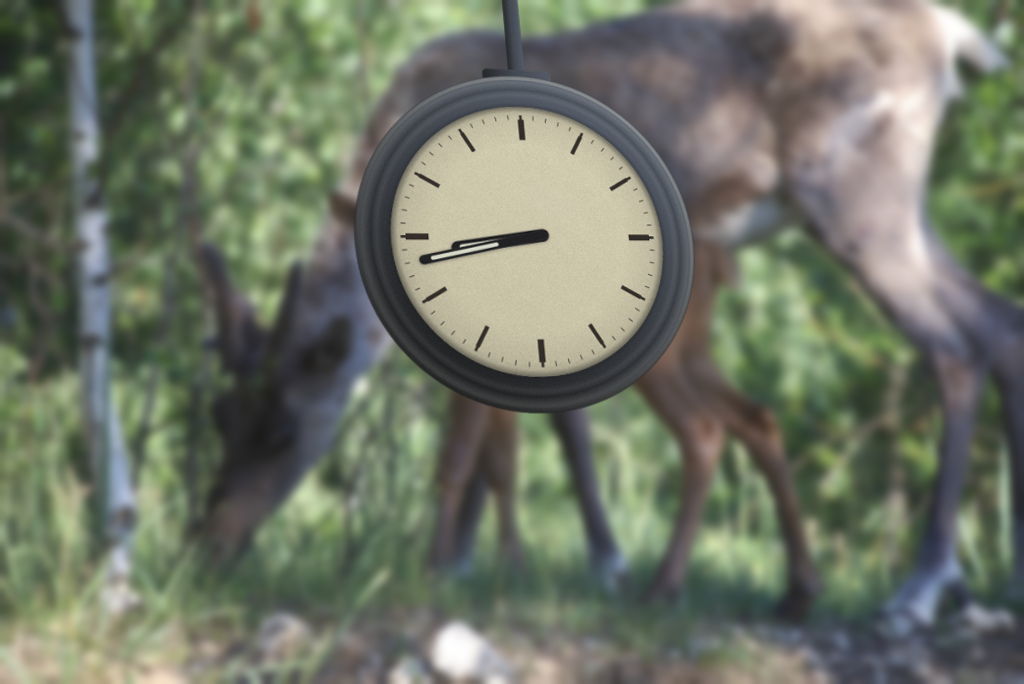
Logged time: 8 h 43 min
